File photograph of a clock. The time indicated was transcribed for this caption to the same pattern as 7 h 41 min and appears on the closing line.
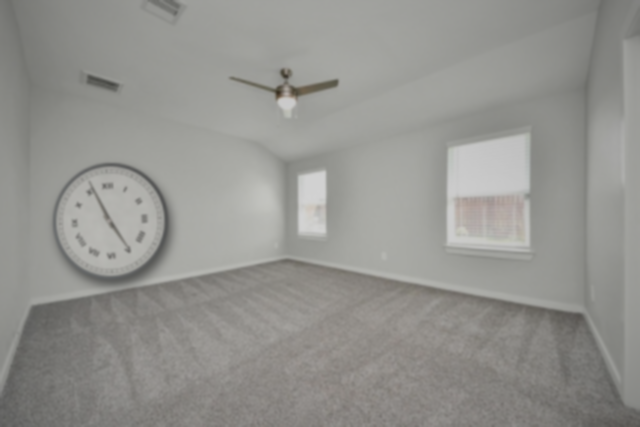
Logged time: 4 h 56 min
